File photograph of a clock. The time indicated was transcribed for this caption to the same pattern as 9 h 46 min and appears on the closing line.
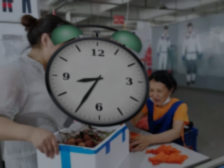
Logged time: 8 h 35 min
